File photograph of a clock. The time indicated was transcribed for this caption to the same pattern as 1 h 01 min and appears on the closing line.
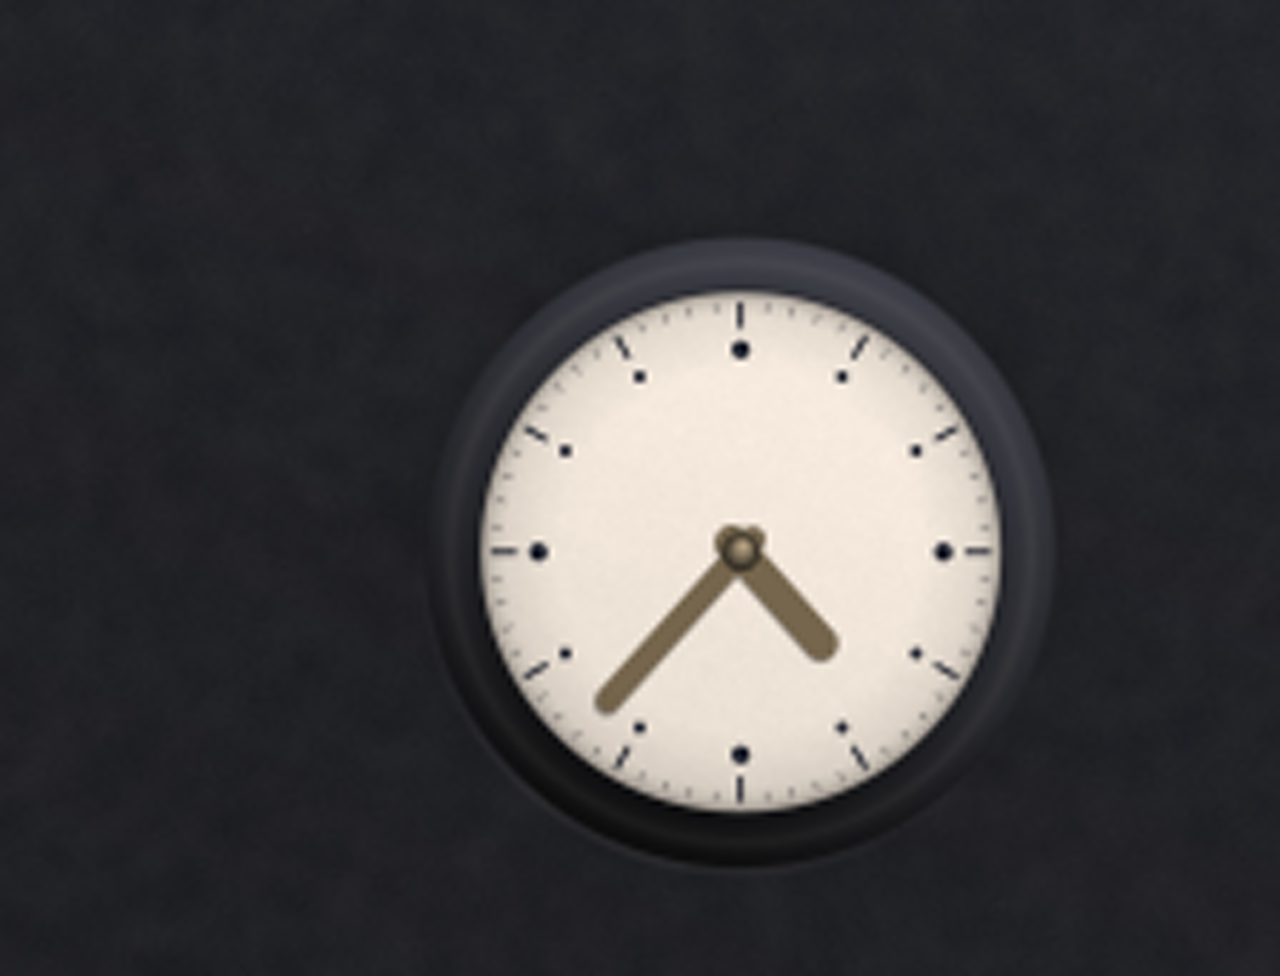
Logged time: 4 h 37 min
